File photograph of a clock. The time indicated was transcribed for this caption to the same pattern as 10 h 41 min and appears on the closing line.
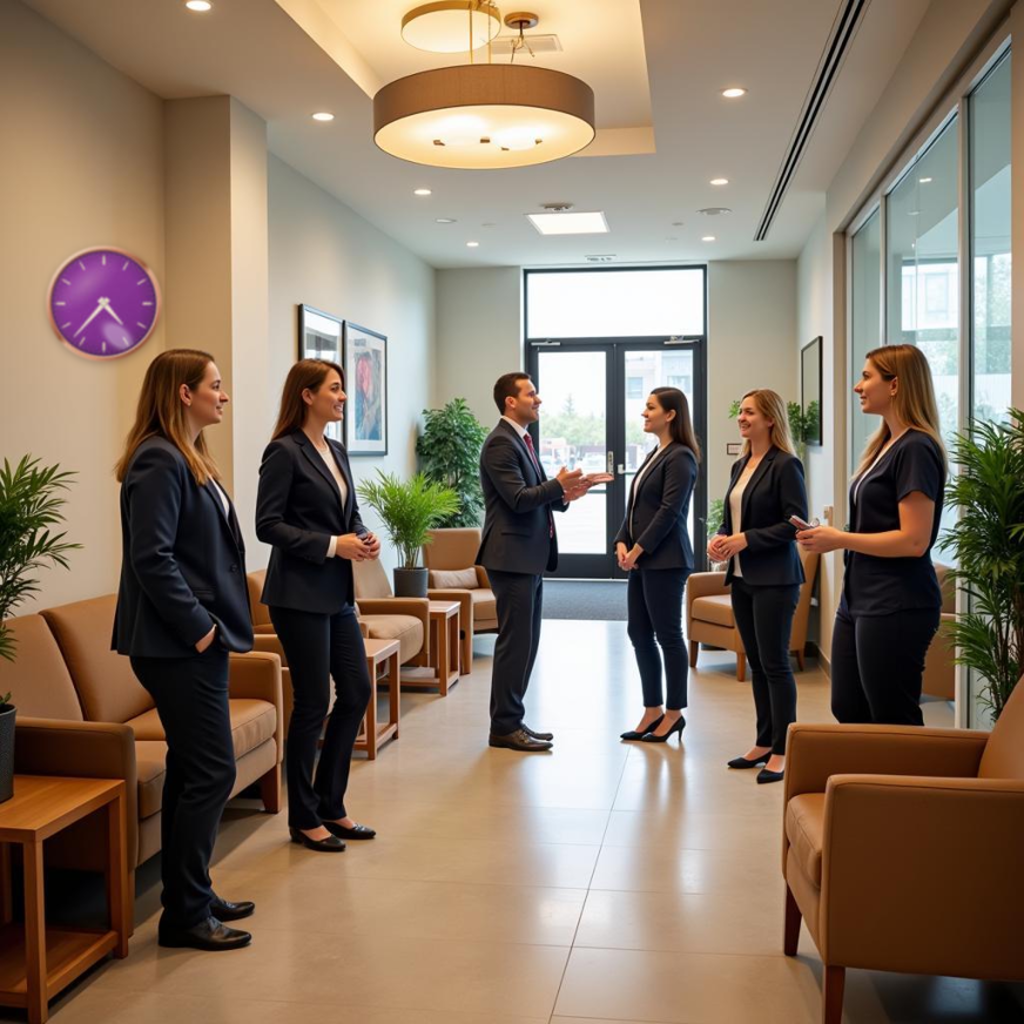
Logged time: 4 h 37 min
